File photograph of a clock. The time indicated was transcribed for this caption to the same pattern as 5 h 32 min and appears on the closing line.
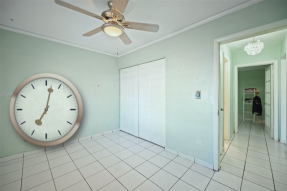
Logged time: 7 h 02 min
